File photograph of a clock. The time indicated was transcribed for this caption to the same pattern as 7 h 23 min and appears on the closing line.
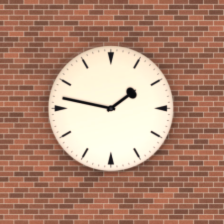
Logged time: 1 h 47 min
